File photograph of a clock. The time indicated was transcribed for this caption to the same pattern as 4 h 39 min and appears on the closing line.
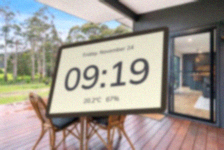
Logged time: 9 h 19 min
